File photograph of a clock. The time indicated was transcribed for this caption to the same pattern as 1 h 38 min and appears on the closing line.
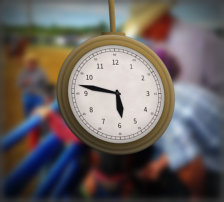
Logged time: 5 h 47 min
